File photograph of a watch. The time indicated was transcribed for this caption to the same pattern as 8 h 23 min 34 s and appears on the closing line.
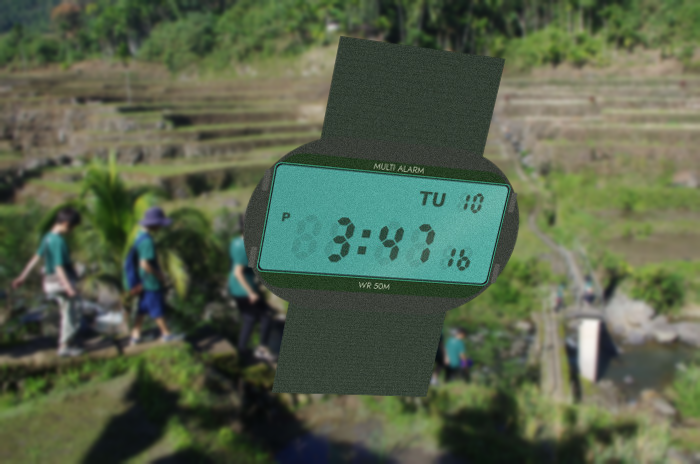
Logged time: 3 h 47 min 16 s
